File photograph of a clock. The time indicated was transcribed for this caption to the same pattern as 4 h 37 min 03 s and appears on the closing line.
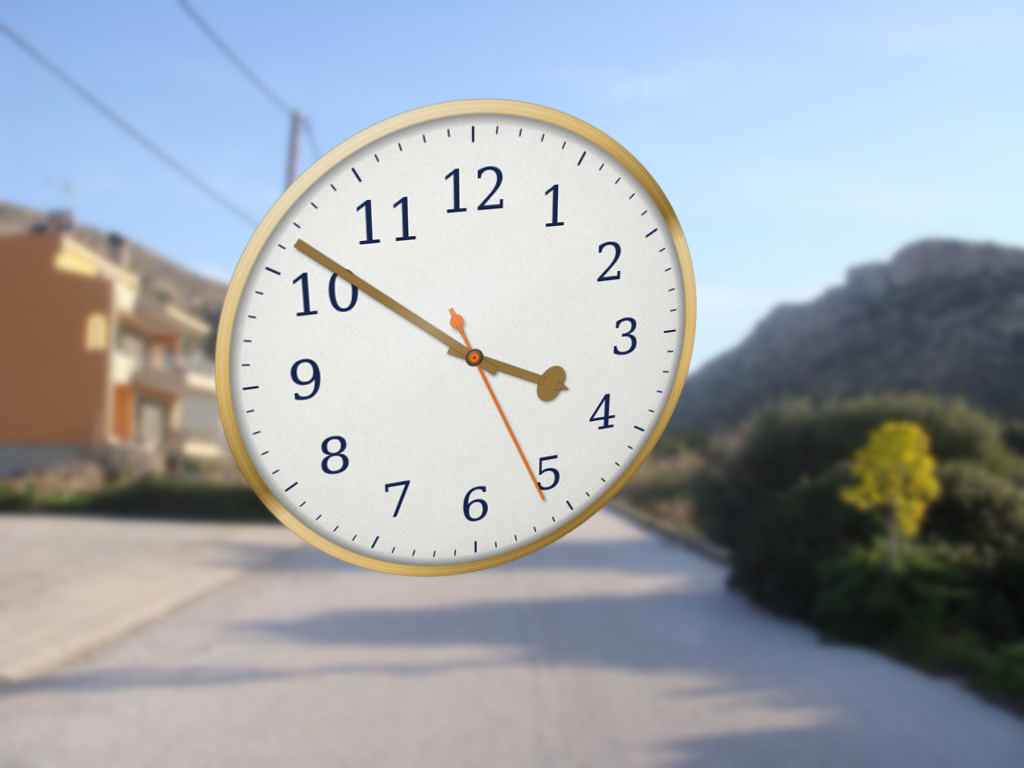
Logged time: 3 h 51 min 26 s
